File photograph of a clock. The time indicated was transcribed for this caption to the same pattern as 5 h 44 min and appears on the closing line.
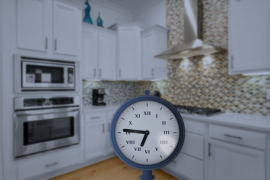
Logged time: 6 h 46 min
